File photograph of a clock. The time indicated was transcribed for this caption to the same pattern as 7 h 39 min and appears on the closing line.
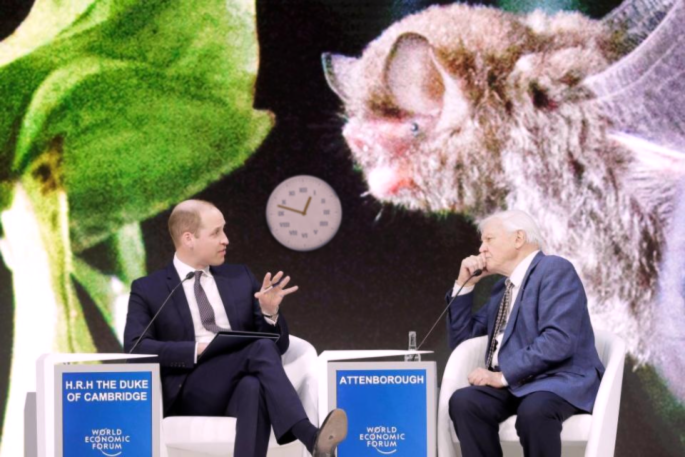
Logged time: 12 h 48 min
